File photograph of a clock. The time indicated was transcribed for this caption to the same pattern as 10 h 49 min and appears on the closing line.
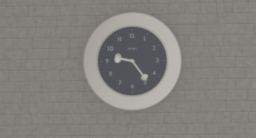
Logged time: 9 h 24 min
